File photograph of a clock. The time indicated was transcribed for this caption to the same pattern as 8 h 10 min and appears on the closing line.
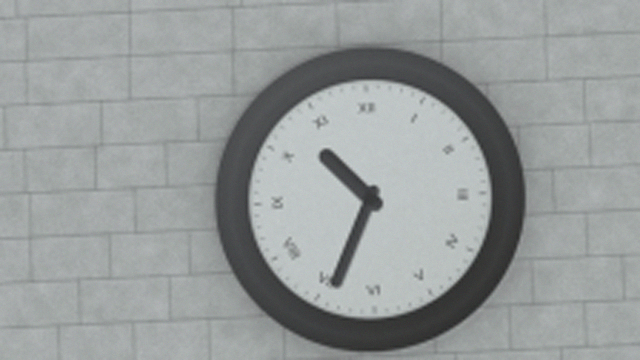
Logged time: 10 h 34 min
